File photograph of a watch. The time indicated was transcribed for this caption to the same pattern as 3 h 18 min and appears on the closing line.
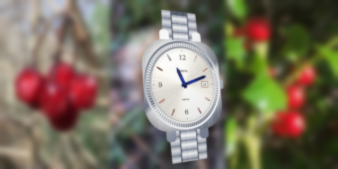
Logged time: 11 h 12 min
